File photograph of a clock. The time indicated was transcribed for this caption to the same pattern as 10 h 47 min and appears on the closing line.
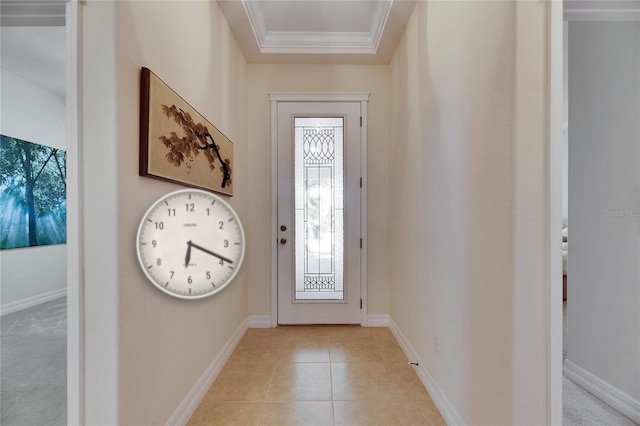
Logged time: 6 h 19 min
